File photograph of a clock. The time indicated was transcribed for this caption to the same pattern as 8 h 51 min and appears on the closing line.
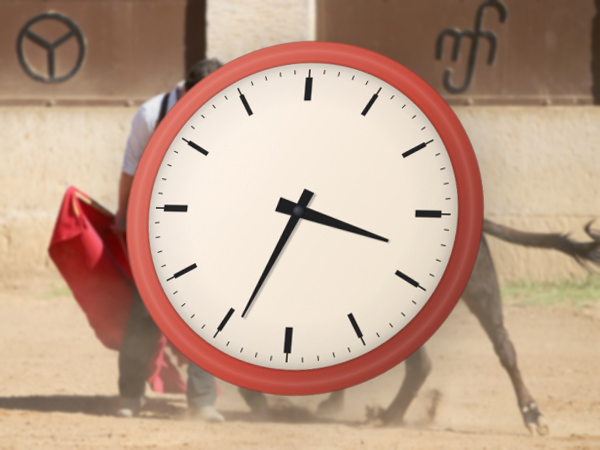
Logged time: 3 h 34 min
